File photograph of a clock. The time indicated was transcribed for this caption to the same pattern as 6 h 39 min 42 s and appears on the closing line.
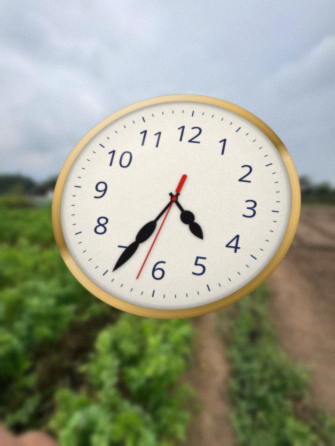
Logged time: 4 h 34 min 32 s
